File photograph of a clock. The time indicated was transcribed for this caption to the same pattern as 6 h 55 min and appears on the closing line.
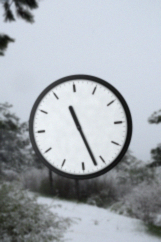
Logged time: 11 h 27 min
